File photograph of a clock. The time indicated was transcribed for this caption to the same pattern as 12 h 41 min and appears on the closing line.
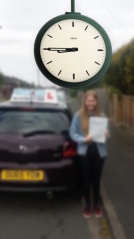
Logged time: 8 h 45 min
